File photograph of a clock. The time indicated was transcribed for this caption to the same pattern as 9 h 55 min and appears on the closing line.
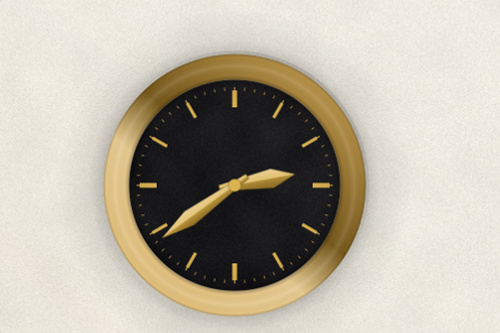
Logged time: 2 h 39 min
